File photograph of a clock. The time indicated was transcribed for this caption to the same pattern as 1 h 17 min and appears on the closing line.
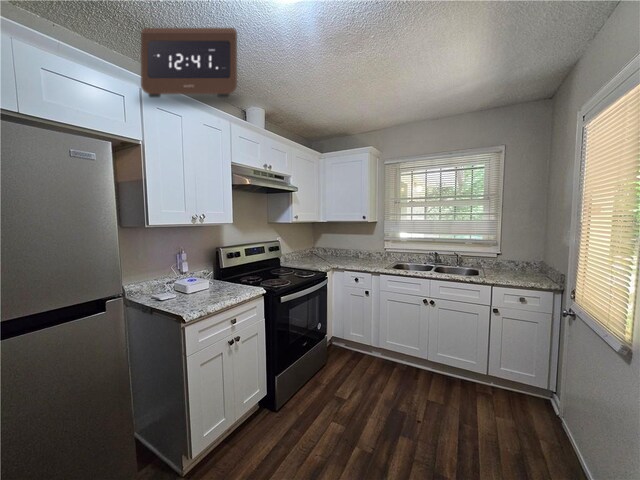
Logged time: 12 h 41 min
